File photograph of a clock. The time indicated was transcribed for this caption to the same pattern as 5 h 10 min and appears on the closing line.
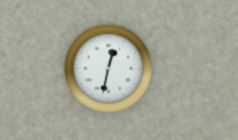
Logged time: 12 h 32 min
